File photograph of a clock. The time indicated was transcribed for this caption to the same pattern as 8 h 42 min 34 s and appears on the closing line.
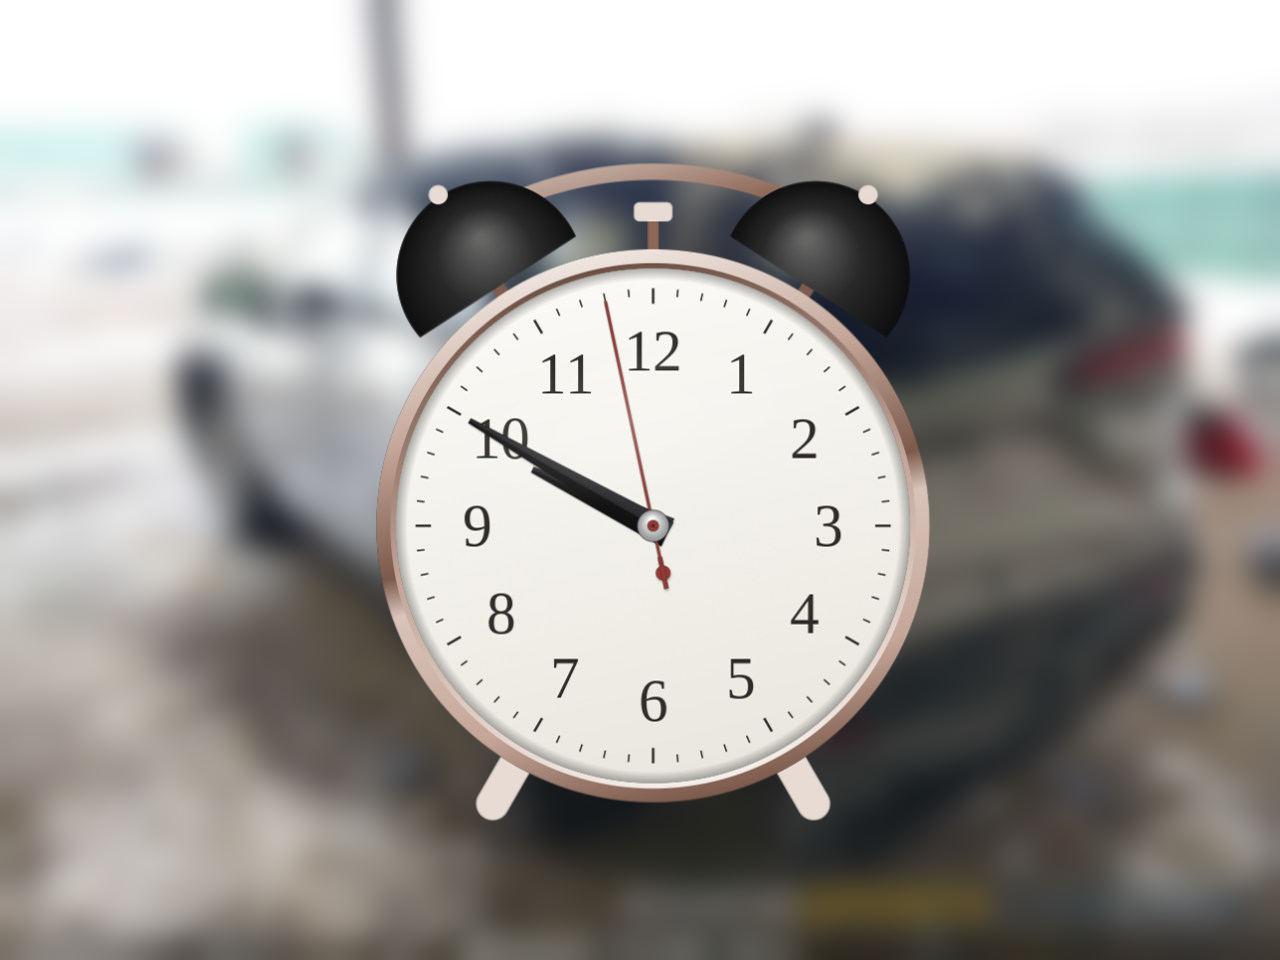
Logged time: 9 h 49 min 58 s
